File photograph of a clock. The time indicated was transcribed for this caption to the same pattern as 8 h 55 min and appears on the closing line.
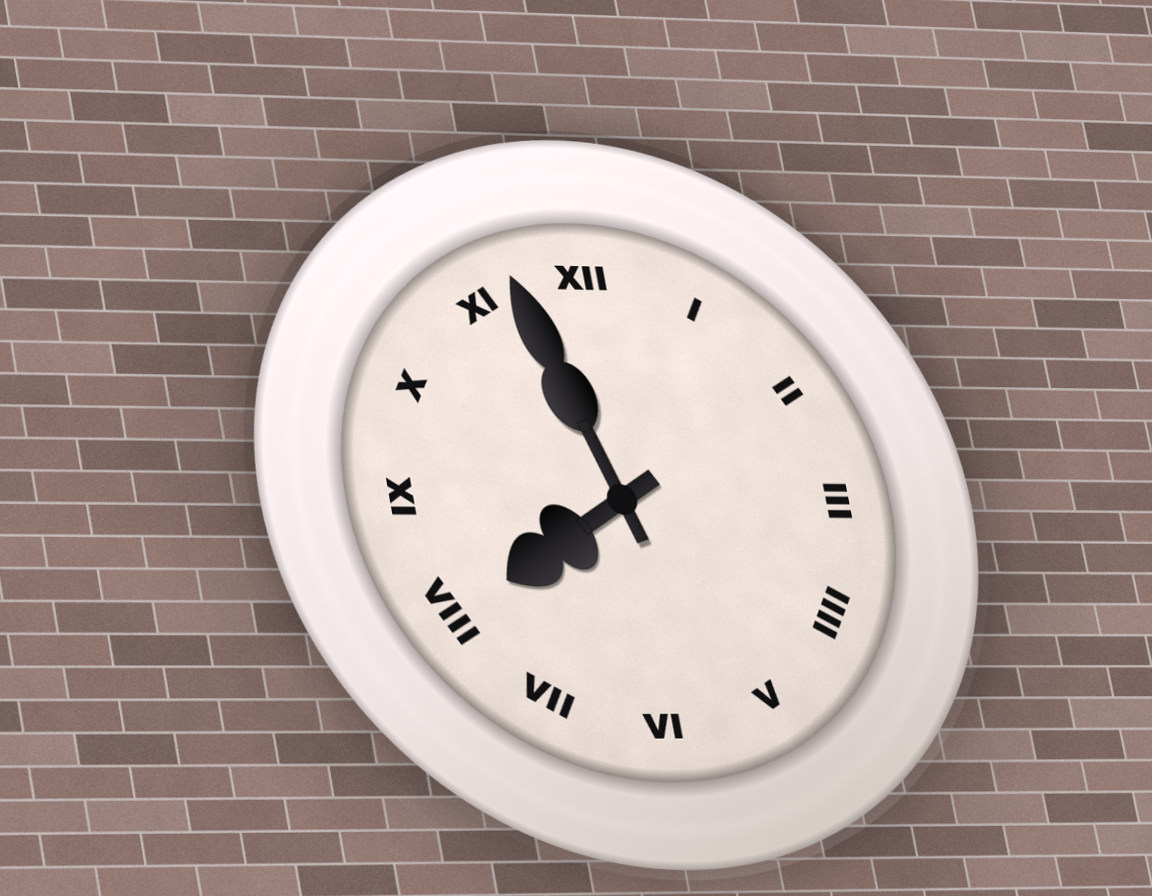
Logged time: 7 h 57 min
